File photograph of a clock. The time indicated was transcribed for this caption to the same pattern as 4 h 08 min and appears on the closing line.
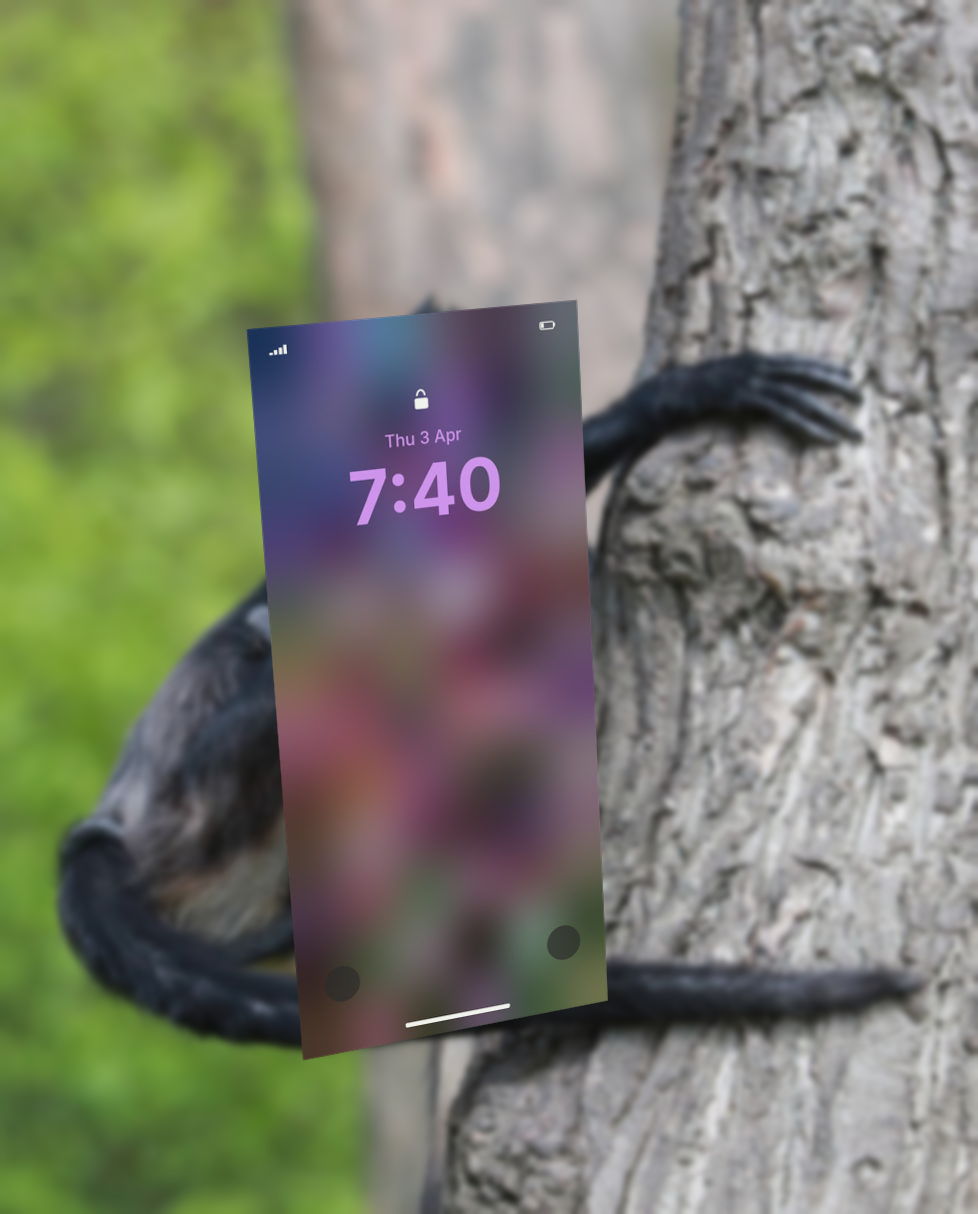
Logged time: 7 h 40 min
